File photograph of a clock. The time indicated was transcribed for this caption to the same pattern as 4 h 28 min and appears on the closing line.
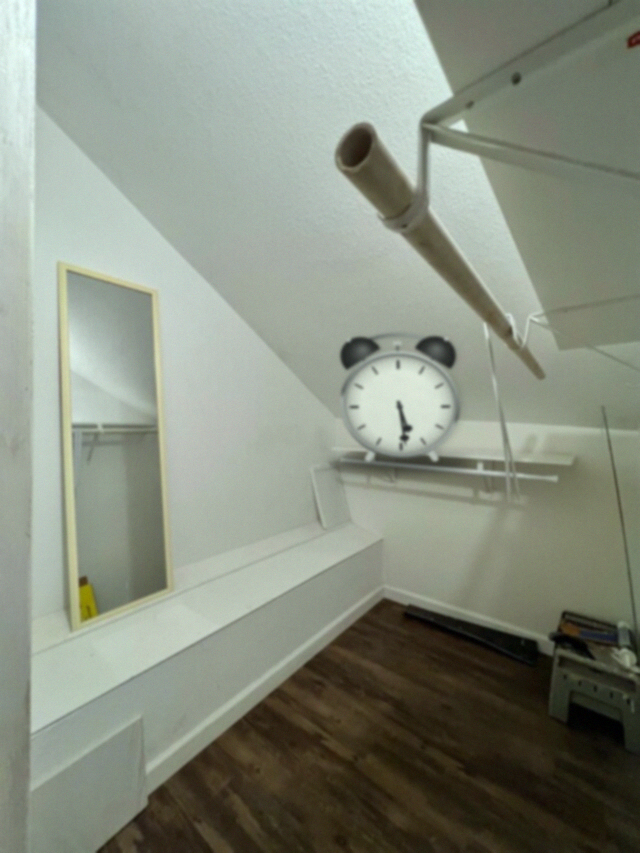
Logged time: 5 h 29 min
